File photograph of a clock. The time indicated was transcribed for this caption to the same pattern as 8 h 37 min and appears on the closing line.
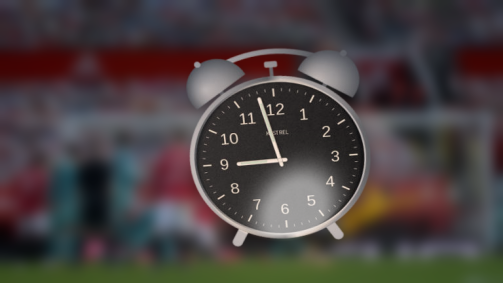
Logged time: 8 h 58 min
